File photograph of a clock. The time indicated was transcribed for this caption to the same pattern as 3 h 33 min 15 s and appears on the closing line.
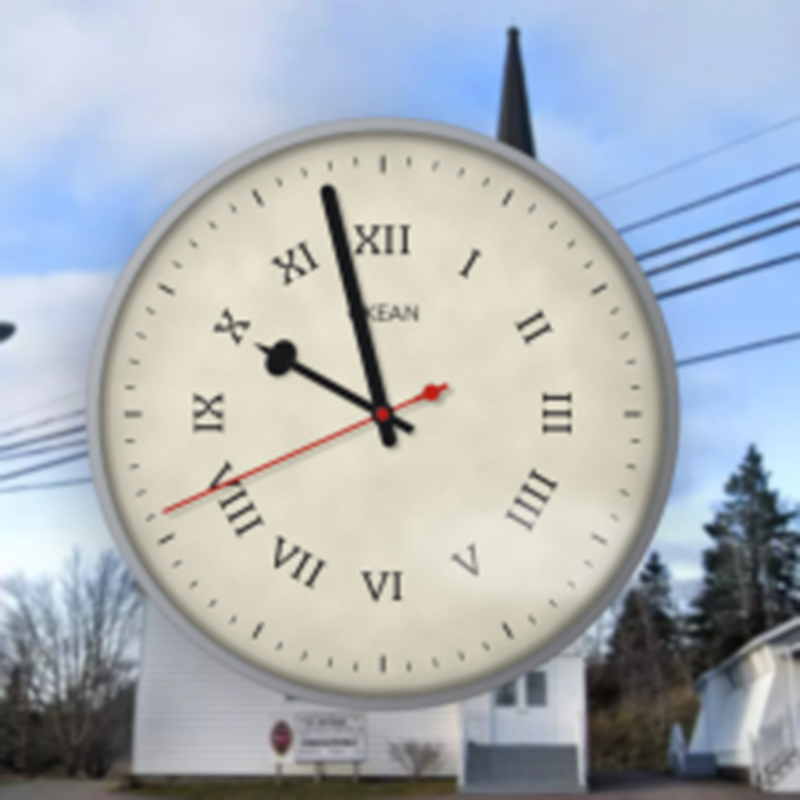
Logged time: 9 h 57 min 41 s
